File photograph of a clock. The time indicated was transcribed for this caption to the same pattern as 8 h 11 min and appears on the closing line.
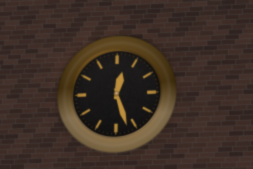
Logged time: 12 h 27 min
